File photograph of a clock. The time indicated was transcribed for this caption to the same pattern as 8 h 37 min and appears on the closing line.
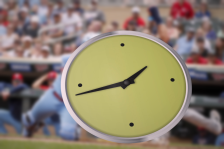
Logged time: 1 h 43 min
